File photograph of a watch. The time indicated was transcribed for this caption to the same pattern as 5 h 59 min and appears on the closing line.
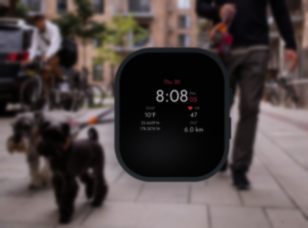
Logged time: 8 h 08 min
